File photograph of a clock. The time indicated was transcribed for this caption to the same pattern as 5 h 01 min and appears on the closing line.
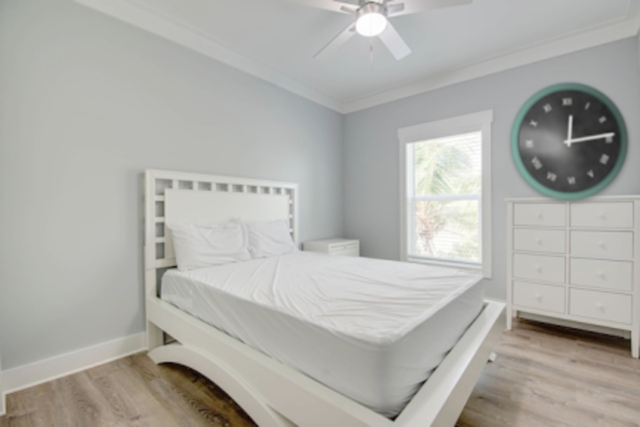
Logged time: 12 h 14 min
